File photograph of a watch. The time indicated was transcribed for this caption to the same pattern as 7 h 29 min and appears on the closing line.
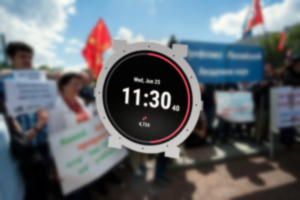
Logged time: 11 h 30 min
